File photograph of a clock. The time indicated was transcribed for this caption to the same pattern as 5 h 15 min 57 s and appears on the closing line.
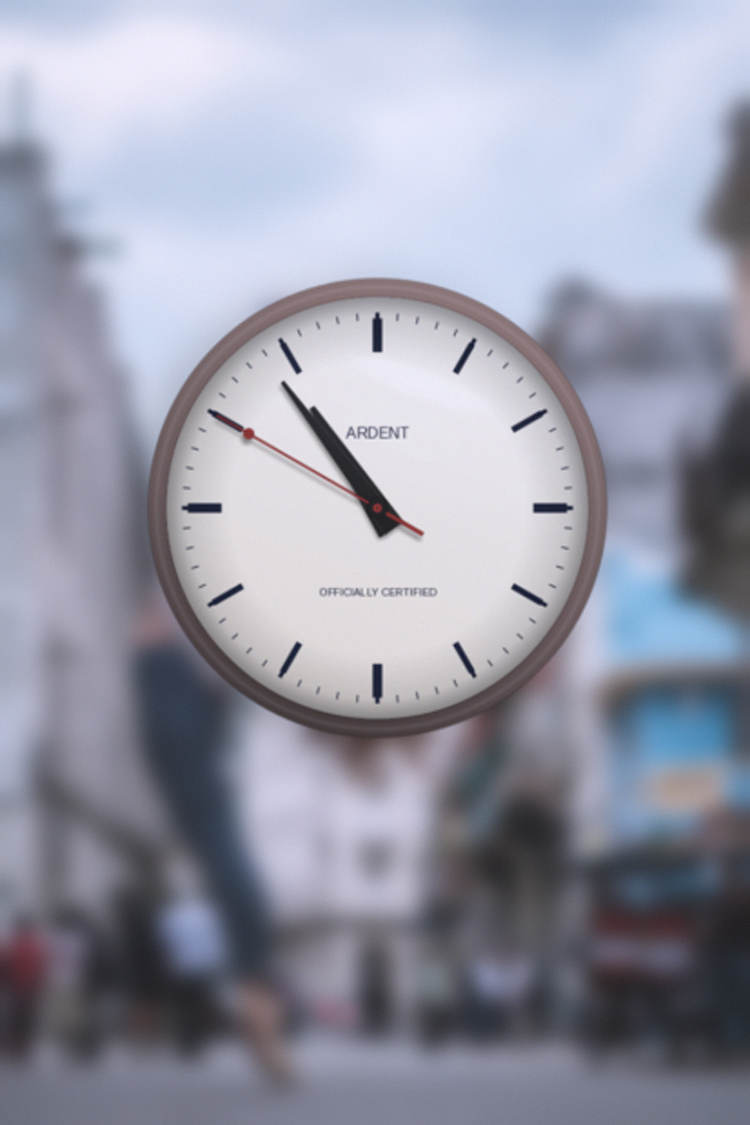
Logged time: 10 h 53 min 50 s
